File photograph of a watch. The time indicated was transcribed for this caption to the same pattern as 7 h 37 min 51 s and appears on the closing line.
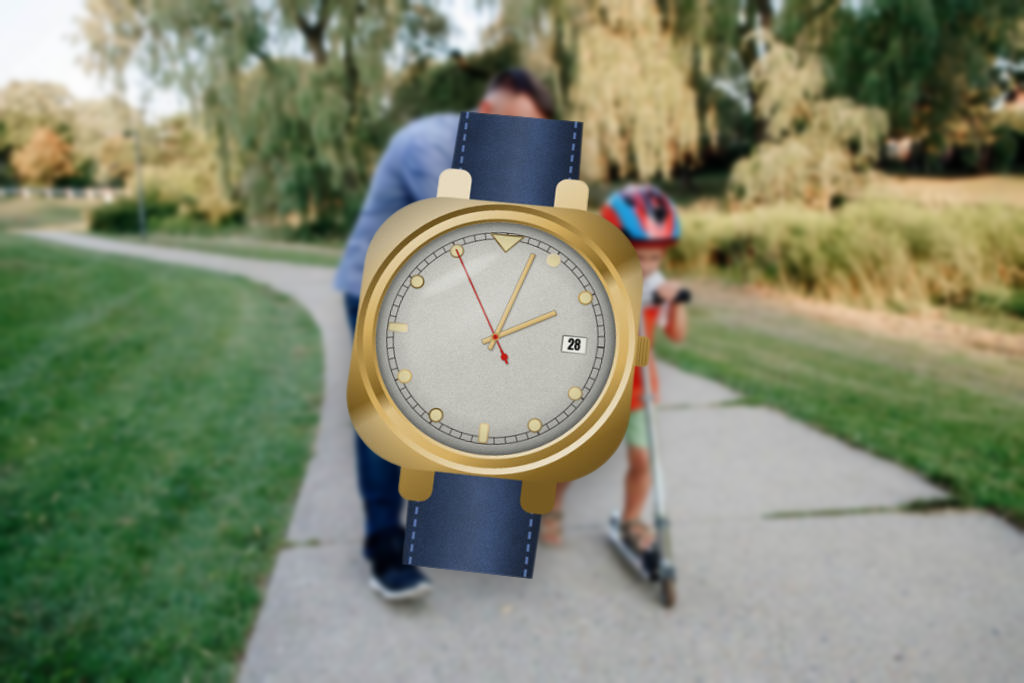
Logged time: 2 h 02 min 55 s
